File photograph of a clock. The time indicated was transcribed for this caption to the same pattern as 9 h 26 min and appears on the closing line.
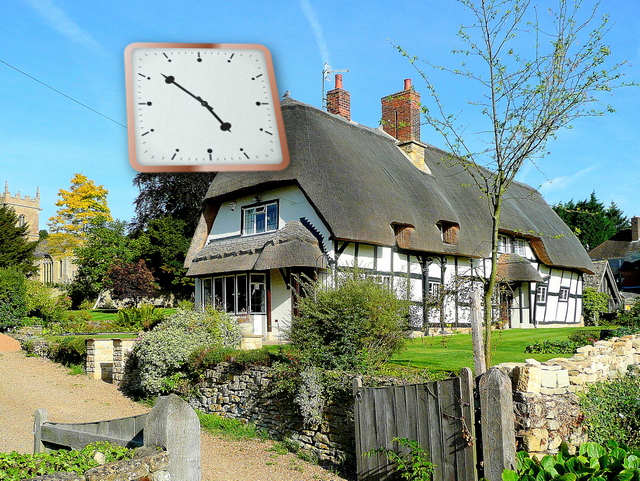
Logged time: 4 h 52 min
